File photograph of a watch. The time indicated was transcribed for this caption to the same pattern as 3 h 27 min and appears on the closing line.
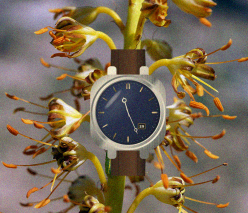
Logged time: 11 h 26 min
